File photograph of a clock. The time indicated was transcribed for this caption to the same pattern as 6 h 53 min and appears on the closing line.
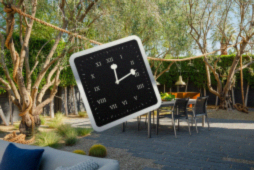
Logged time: 12 h 13 min
